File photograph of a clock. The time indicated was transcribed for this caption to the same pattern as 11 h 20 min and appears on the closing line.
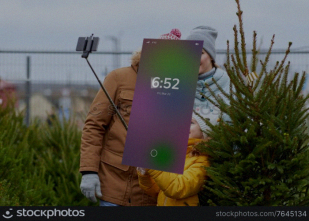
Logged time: 6 h 52 min
